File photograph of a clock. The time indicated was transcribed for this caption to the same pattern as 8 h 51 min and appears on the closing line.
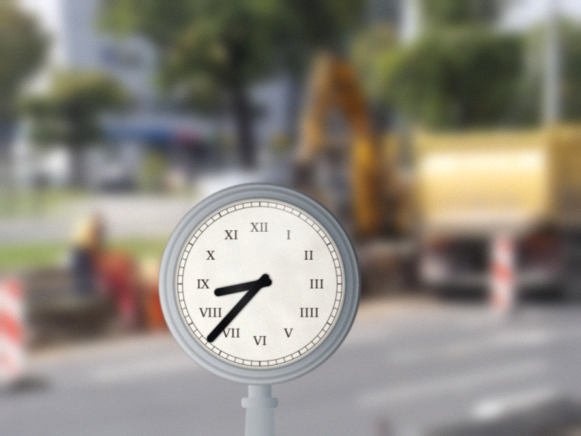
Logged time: 8 h 37 min
